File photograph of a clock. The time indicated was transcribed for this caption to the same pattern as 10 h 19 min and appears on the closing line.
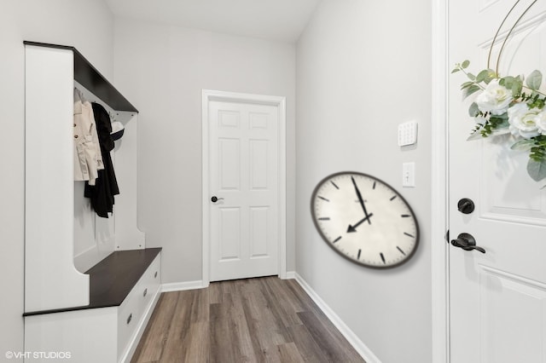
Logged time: 8 h 00 min
